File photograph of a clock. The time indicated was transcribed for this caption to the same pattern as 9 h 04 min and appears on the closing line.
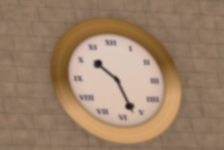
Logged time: 10 h 27 min
